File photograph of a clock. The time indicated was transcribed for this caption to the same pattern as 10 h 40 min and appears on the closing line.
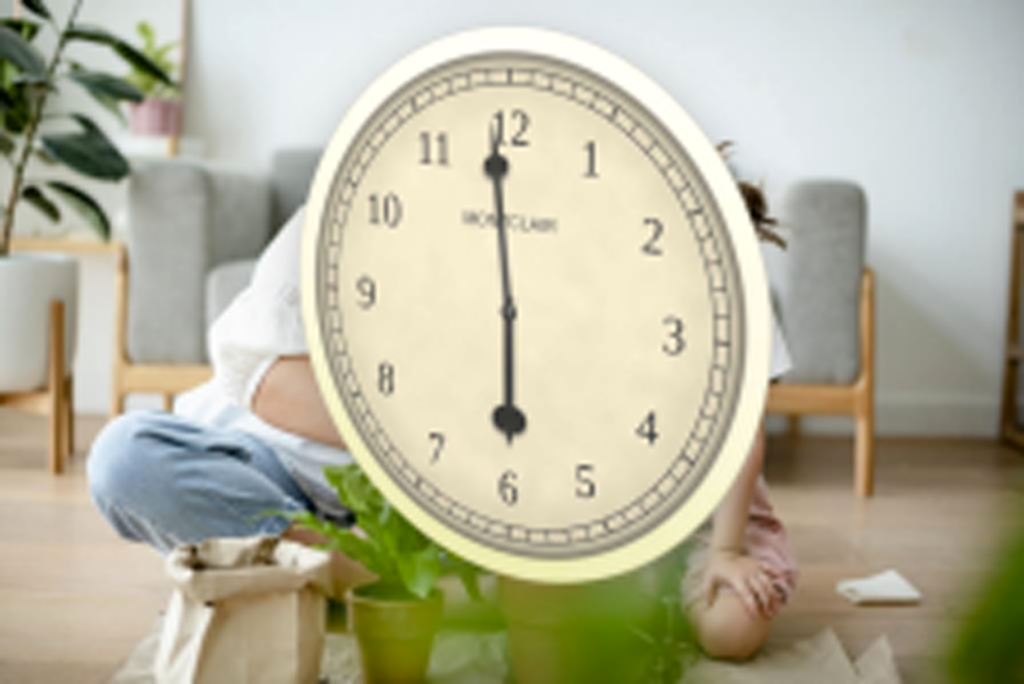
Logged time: 5 h 59 min
